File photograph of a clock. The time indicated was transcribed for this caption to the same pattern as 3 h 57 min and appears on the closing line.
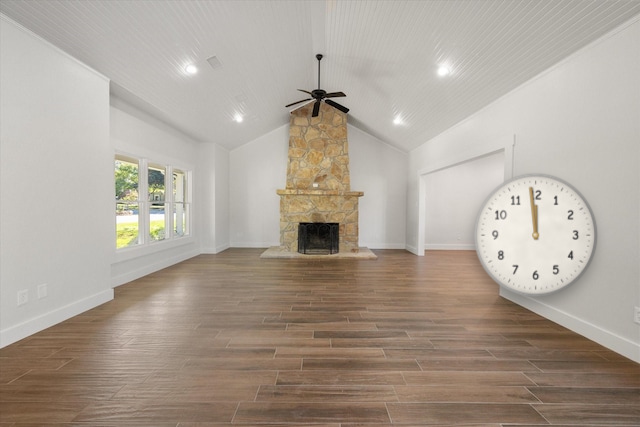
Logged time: 11 h 59 min
